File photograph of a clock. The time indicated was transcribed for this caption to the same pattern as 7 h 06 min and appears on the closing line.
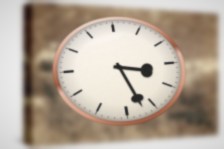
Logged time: 3 h 27 min
